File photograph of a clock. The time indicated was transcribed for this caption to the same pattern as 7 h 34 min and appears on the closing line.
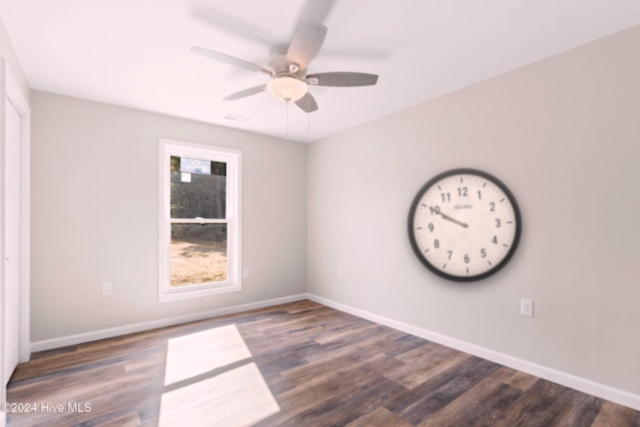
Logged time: 9 h 50 min
